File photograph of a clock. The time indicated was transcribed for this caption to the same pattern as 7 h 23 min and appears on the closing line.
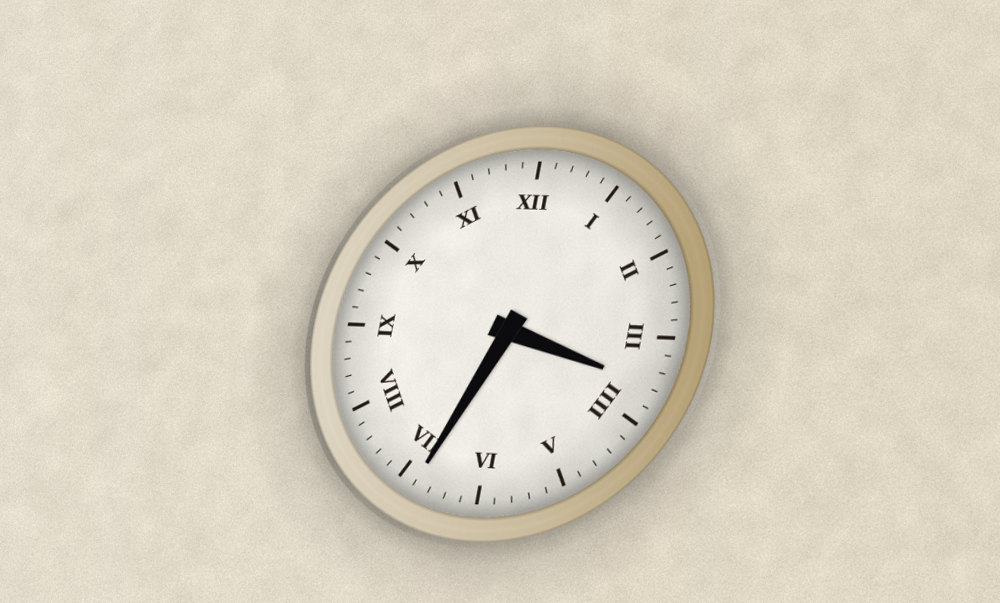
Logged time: 3 h 34 min
